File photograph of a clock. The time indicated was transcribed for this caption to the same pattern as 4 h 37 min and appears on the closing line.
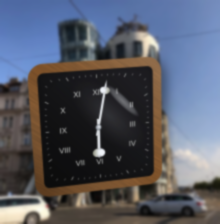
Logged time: 6 h 02 min
